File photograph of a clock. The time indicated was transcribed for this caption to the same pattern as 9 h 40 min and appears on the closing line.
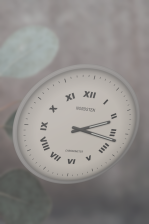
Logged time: 2 h 17 min
